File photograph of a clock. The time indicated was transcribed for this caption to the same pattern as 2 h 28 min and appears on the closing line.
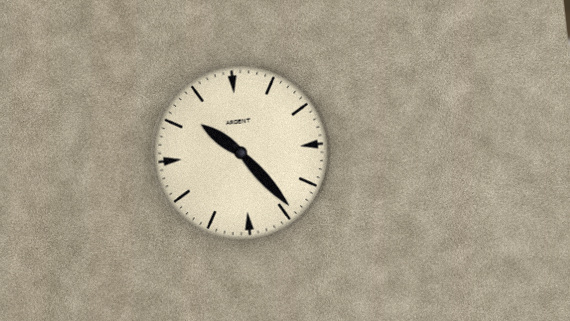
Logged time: 10 h 24 min
